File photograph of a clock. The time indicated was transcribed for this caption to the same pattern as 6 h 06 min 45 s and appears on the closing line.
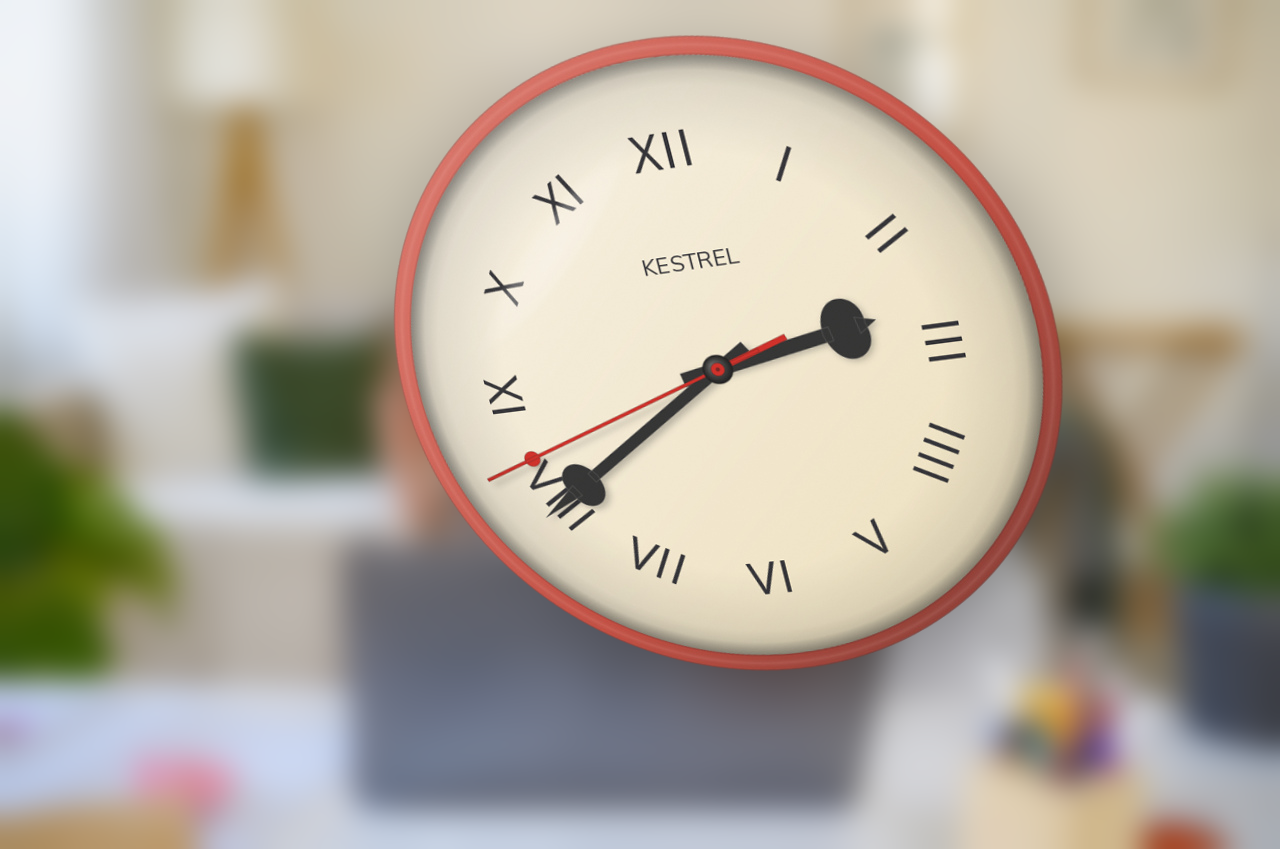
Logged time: 2 h 39 min 42 s
